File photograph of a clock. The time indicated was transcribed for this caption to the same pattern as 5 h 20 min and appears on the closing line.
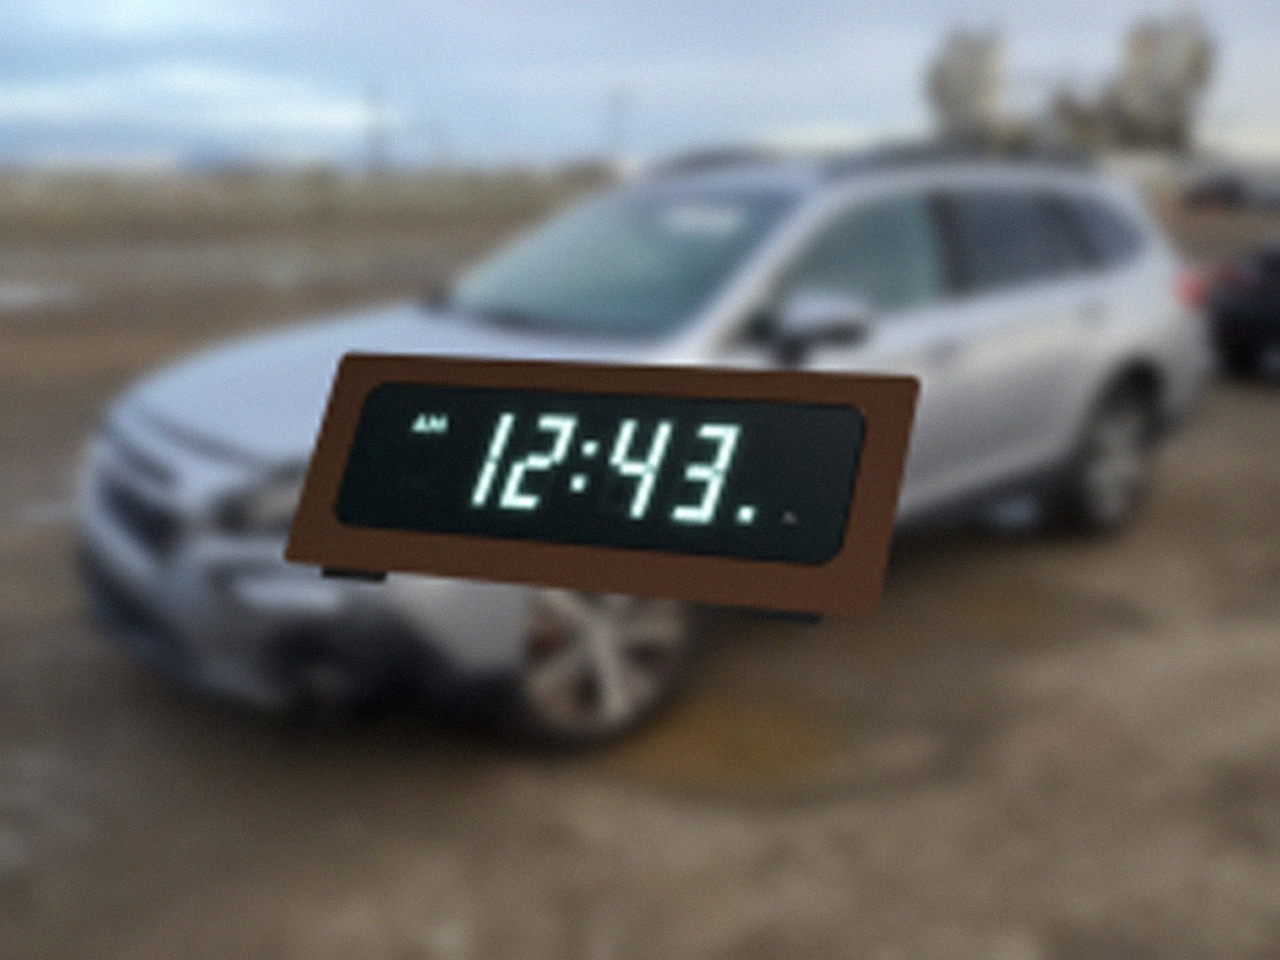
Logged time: 12 h 43 min
